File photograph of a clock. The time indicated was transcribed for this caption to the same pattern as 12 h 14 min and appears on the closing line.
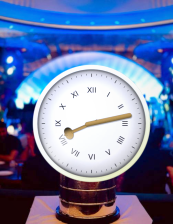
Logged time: 8 h 13 min
